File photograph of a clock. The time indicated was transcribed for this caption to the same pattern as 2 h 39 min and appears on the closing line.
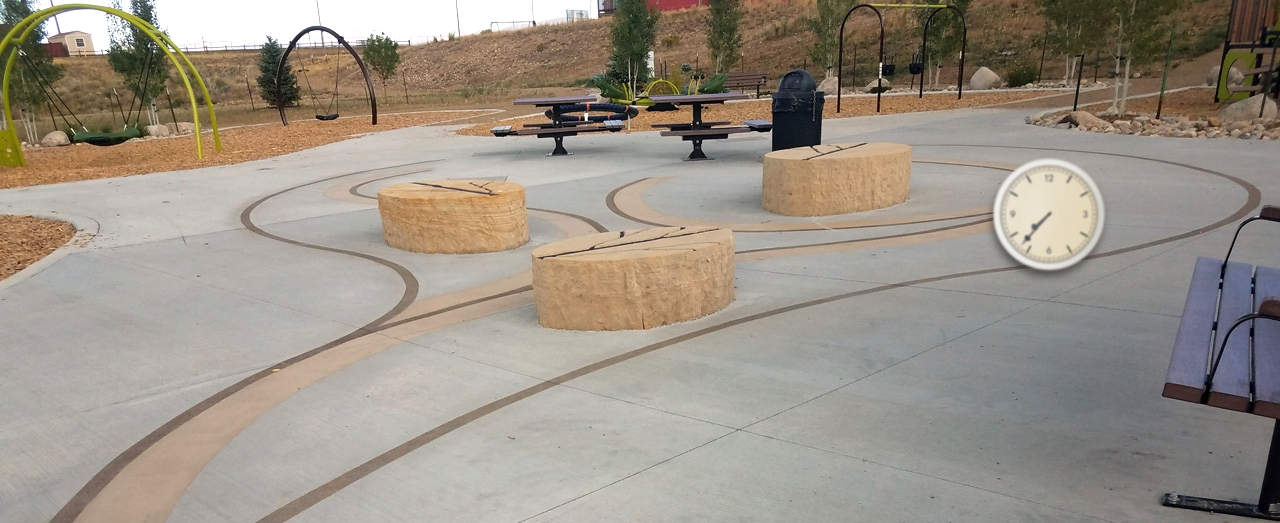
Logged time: 7 h 37 min
